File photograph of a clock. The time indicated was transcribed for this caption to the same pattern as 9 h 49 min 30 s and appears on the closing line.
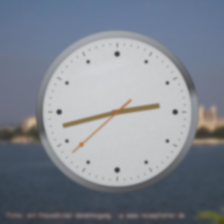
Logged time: 2 h 42 min 38 s
